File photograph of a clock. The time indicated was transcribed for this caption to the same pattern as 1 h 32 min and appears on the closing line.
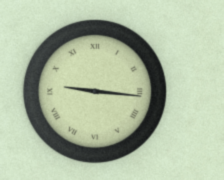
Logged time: 9 h 16 min
